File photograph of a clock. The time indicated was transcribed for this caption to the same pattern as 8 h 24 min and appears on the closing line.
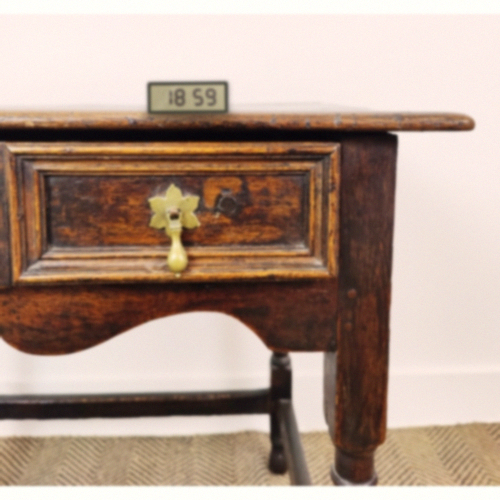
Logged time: 18 h 59 min
